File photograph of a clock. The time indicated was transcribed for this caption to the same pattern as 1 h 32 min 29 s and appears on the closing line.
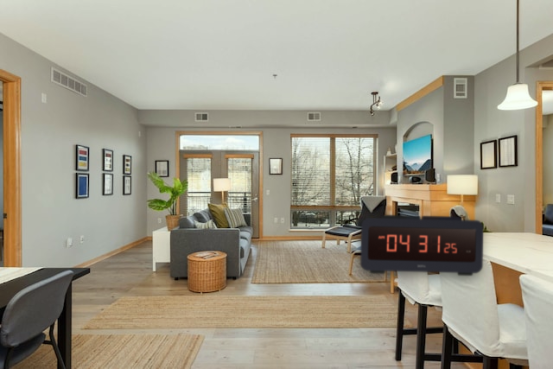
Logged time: 4 h 31 min 25 s
